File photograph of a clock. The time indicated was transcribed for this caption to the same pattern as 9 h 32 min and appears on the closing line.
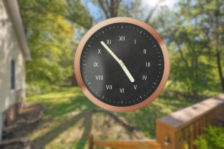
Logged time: 4 h 53 min
